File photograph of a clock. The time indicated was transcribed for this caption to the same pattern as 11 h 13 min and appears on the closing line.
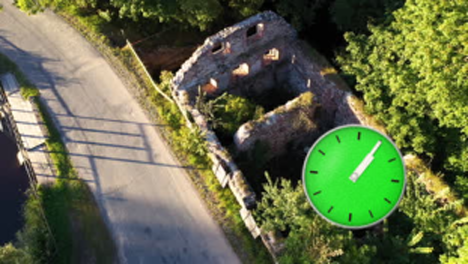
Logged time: 1 h 05 min
